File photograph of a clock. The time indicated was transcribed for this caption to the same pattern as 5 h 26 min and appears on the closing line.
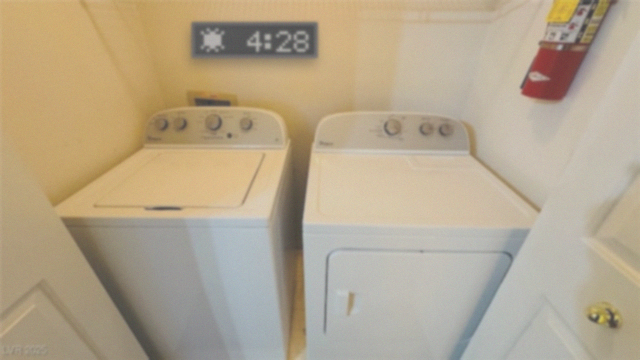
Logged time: 4 h 28 min
